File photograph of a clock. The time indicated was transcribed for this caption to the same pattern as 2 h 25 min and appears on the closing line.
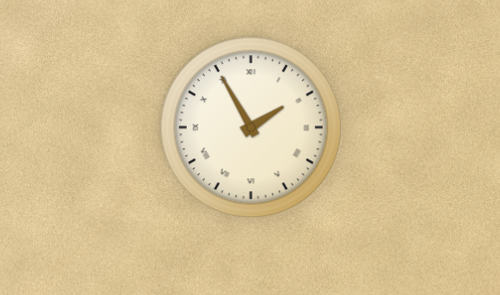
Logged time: 1 h 55 min
